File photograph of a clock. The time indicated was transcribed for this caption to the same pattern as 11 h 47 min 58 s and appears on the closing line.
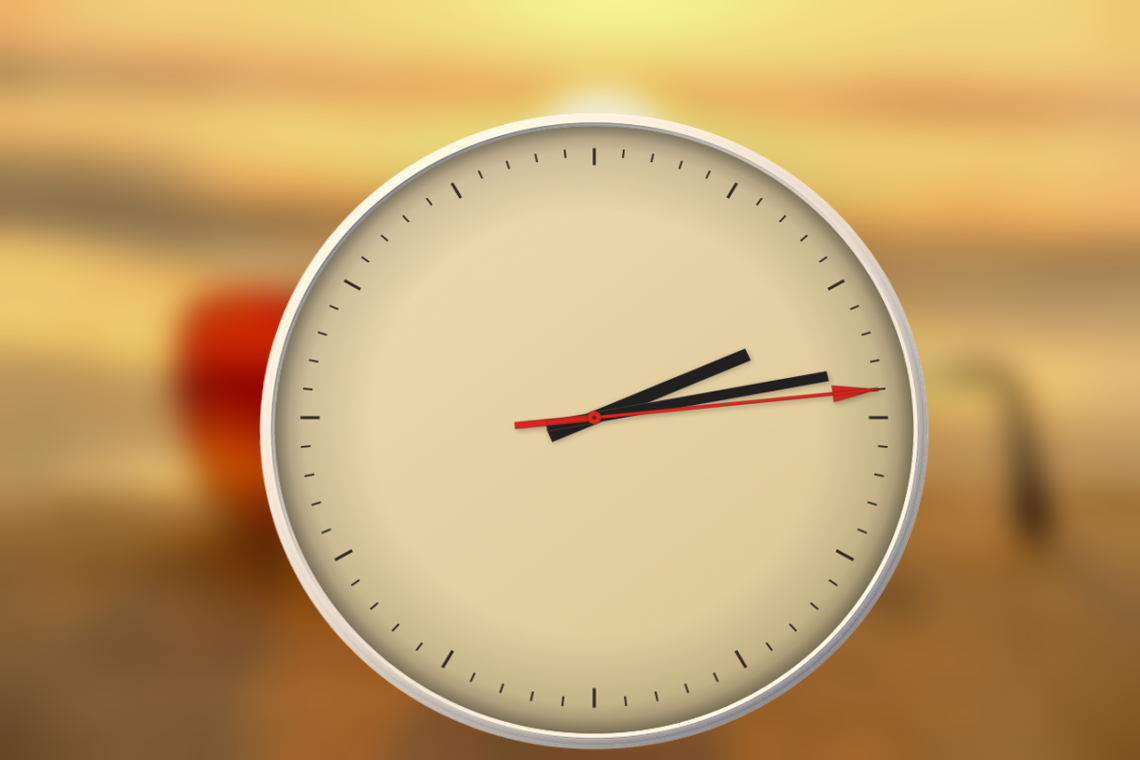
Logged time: 2 h 13 min 14 s
